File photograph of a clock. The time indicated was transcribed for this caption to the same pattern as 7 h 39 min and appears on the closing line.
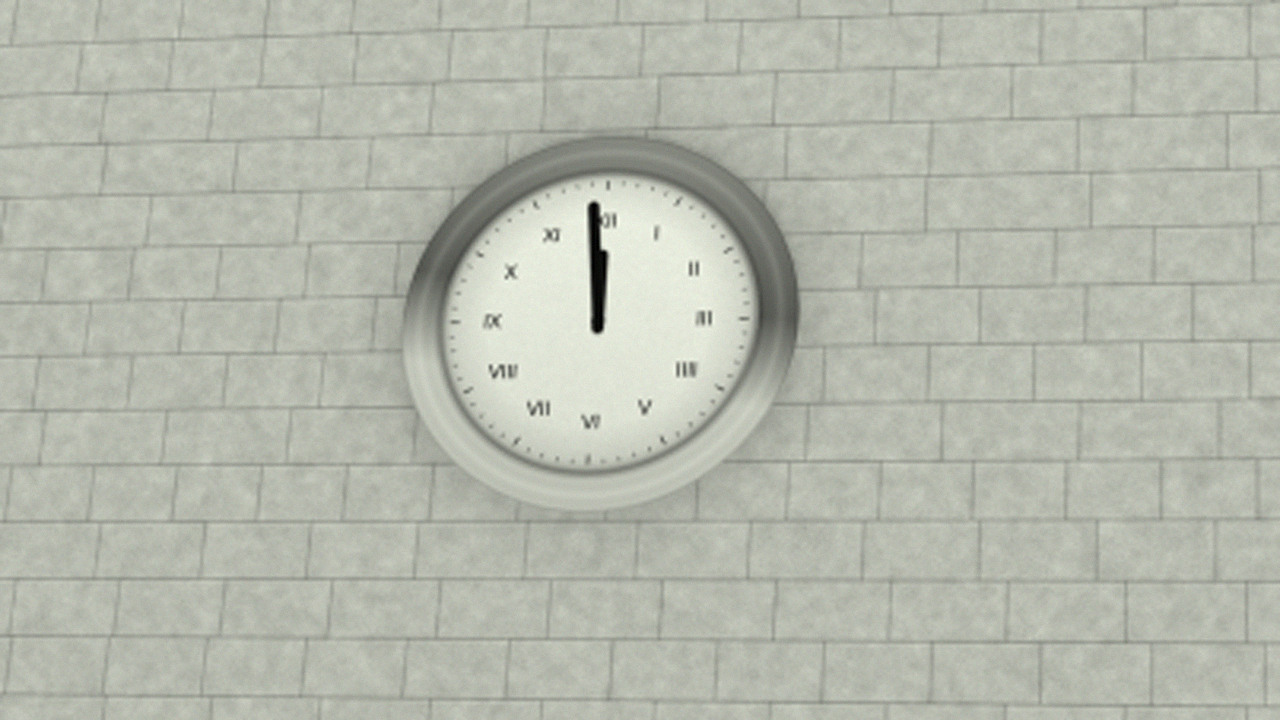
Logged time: 11 h 59 min
